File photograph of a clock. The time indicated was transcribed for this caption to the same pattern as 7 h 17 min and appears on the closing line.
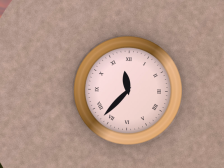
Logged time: 11 h 37 min
